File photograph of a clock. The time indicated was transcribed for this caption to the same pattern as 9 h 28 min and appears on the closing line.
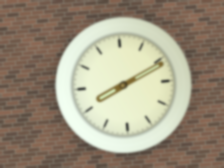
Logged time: 8 h 11 min
